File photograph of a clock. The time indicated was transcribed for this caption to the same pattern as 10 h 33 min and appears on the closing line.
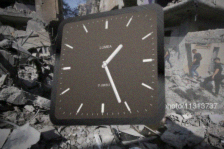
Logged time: 1 h 26 min
